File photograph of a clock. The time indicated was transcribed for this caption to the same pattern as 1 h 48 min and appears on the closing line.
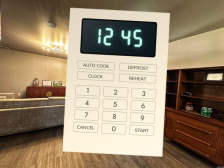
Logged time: 12 h 45 min
